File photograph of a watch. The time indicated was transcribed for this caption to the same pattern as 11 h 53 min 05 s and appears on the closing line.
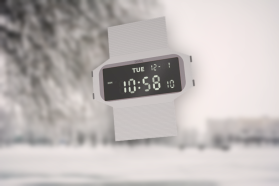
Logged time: 10 h 58 min 10 s
